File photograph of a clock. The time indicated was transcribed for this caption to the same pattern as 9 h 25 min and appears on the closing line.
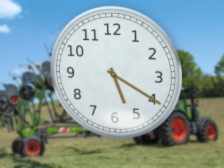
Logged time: 5 h 20 min
